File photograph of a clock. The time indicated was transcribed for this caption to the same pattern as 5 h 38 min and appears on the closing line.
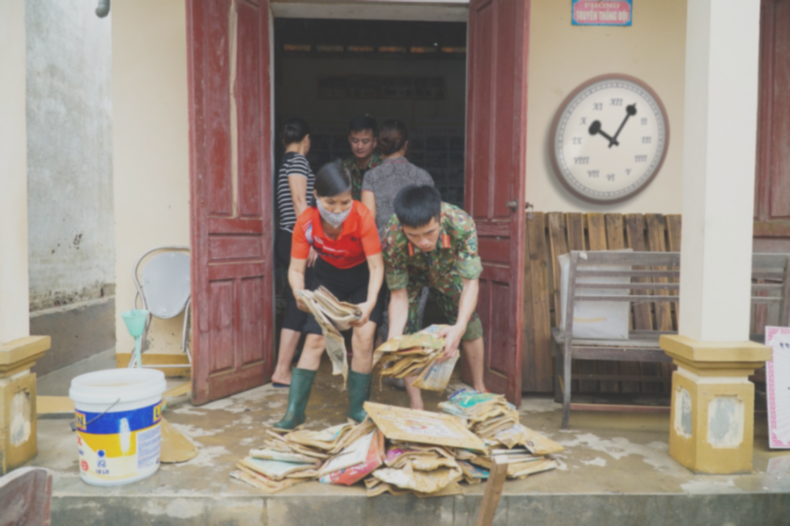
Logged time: 10 h 05 min
